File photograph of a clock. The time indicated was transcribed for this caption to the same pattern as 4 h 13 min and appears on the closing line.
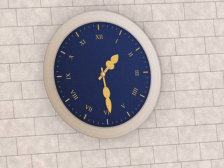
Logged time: 1 h 29 min
